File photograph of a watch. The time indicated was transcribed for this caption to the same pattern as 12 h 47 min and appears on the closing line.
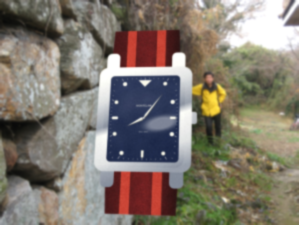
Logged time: 8 h 06 min
